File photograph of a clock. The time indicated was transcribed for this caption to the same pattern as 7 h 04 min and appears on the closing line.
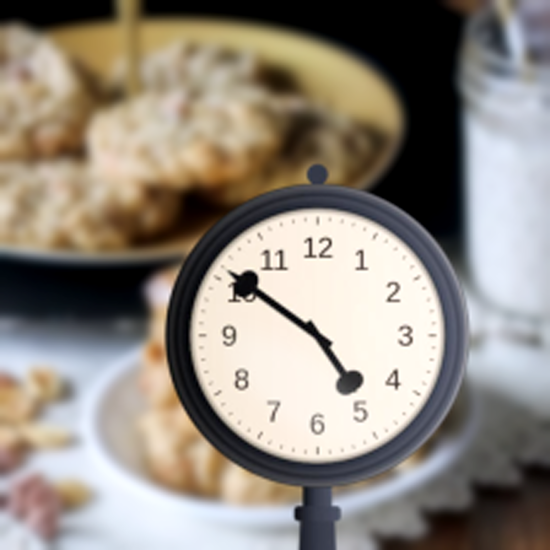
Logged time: 4 h 51 min
